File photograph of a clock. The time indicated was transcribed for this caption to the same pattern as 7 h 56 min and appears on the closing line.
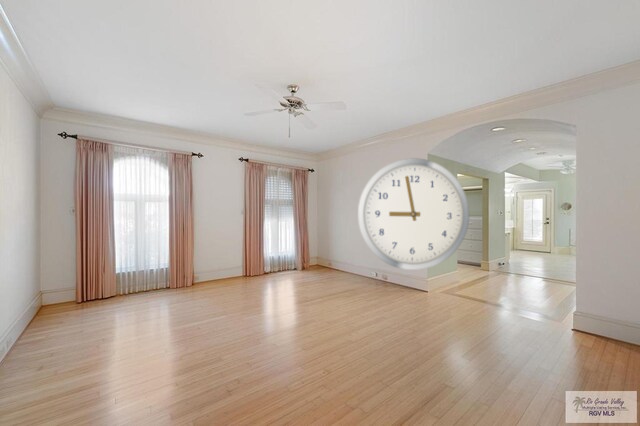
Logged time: 8 h 58 min
